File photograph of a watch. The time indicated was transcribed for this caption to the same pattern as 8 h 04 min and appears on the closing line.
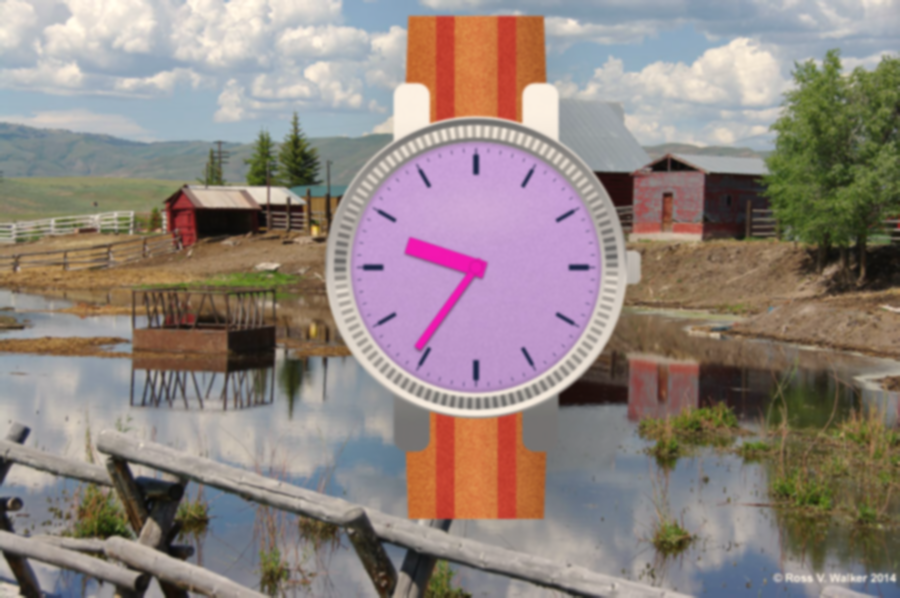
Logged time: 9 h 36 min
